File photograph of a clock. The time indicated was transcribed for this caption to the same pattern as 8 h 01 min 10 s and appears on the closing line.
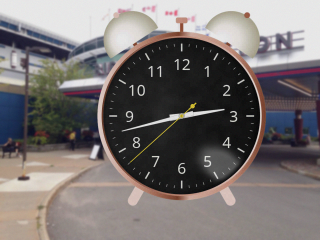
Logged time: 2 h 42 min 38 s
